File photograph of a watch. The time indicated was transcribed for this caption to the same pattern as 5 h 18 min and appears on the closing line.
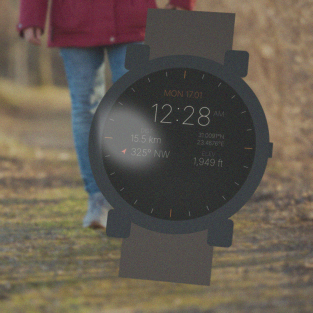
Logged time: 12 h 28 min
